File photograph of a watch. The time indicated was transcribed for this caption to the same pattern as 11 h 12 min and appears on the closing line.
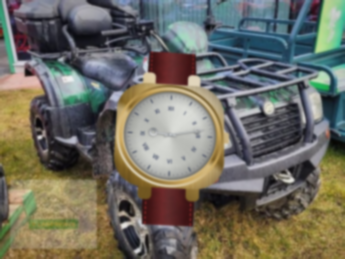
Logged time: 9 h 13 min
